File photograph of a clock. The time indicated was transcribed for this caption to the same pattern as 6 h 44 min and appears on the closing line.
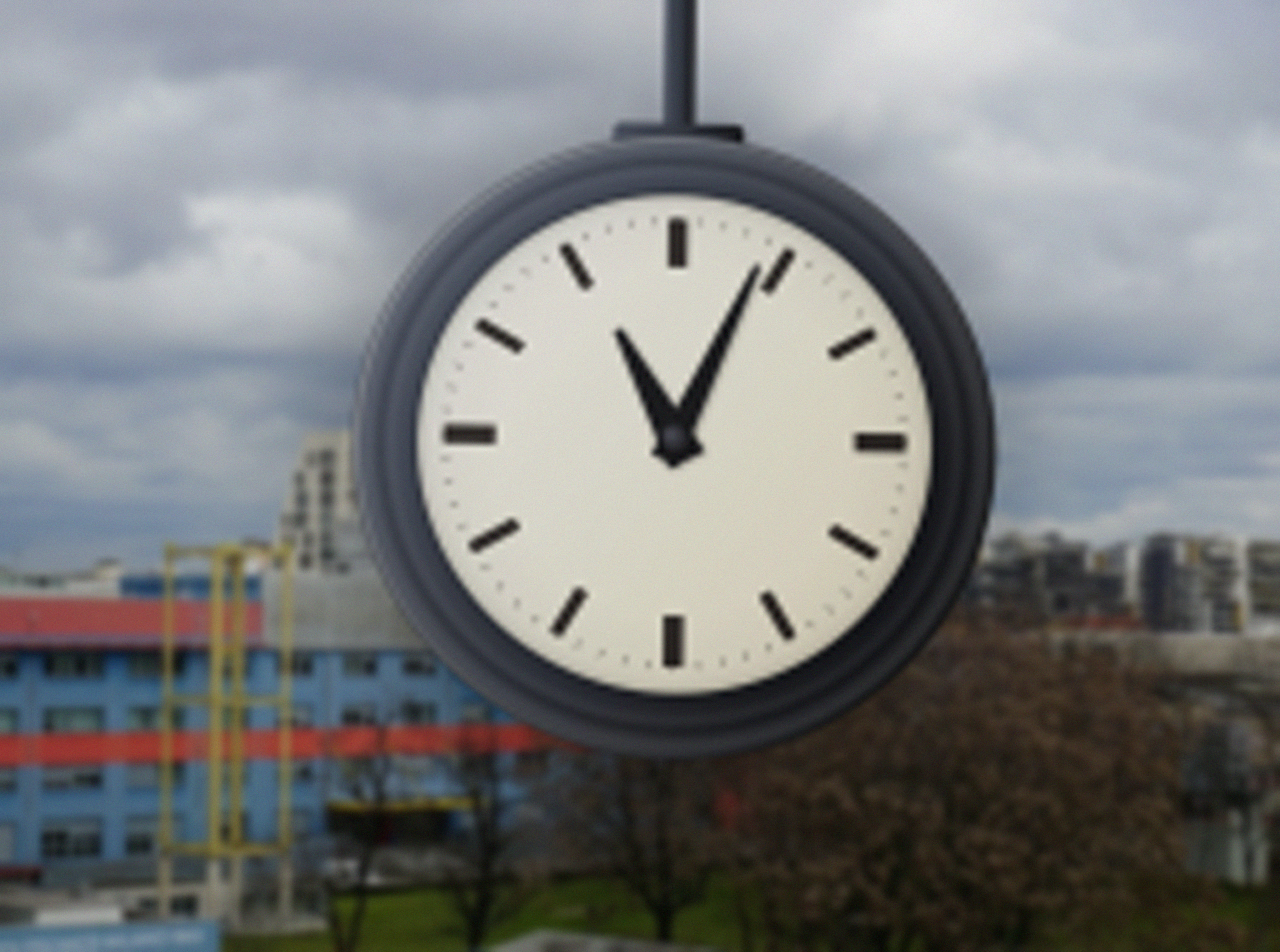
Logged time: 11 h 04 min
